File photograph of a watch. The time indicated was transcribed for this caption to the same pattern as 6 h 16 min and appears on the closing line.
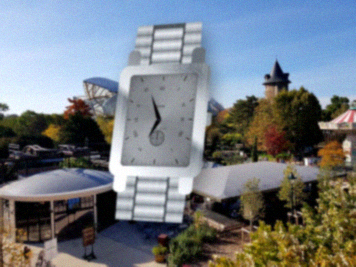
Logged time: 6 h 56 min
